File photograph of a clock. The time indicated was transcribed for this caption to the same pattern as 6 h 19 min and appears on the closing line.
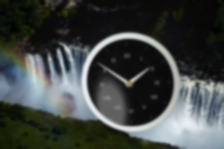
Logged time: 1 h 51 min
